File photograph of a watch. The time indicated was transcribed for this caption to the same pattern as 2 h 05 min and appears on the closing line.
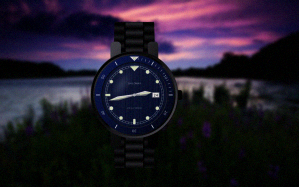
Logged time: 2 h 43 min
